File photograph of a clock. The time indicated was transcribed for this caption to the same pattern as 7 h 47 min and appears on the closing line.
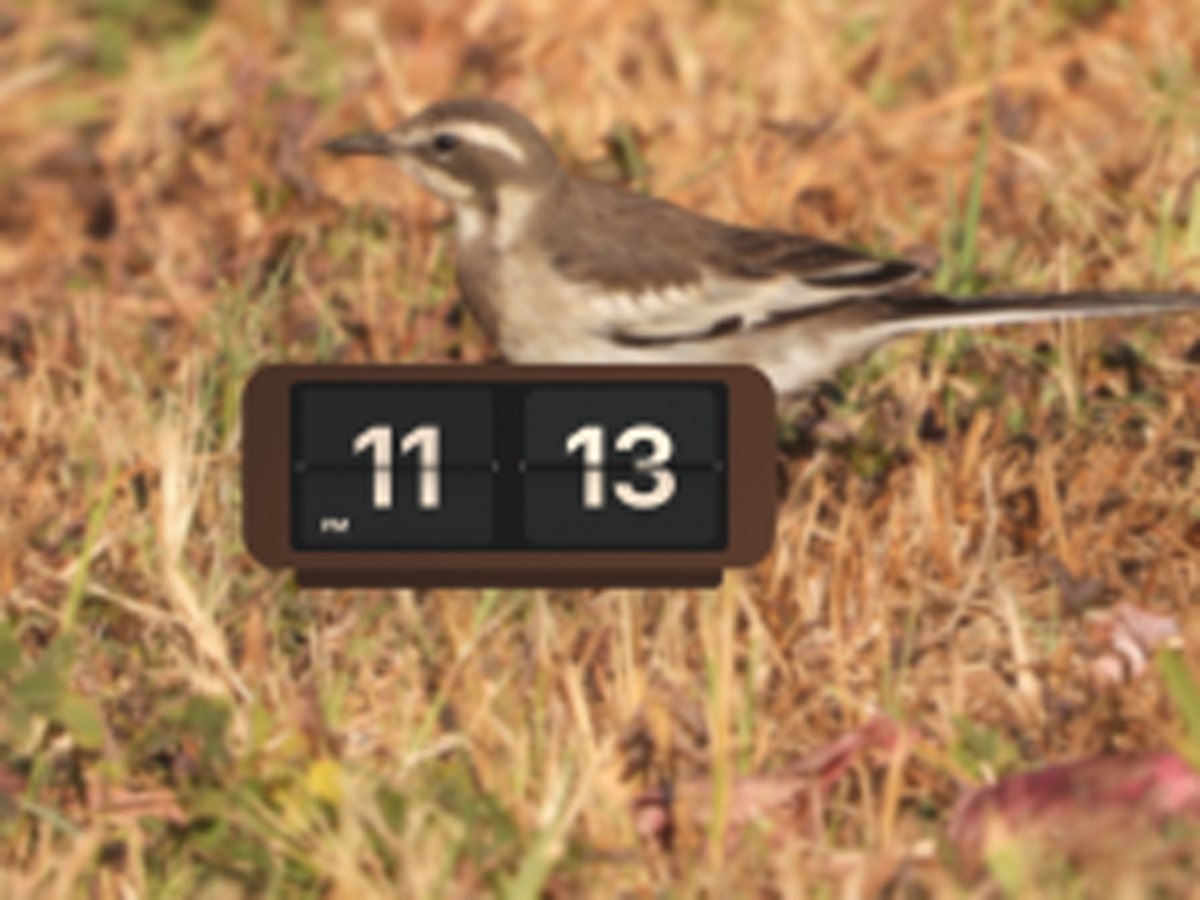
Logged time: 11 h 13 min
